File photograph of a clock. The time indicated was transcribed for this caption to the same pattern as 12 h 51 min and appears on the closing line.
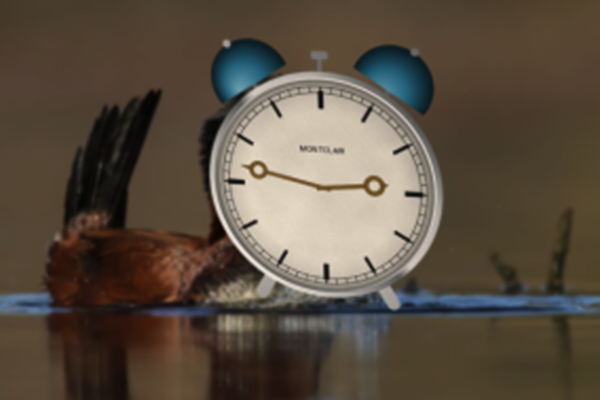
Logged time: 2 h 47 min
